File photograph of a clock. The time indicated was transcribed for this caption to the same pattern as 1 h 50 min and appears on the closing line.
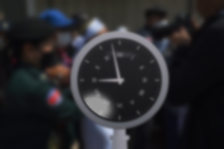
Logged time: 8 h 58 min
